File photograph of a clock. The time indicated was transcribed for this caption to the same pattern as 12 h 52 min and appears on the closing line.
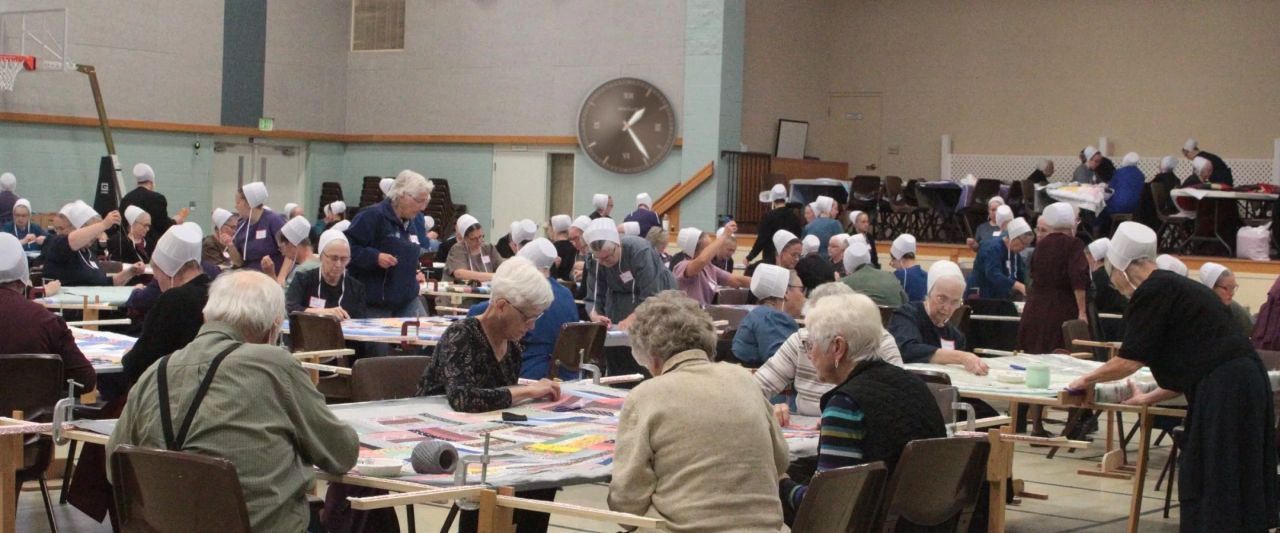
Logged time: 1 h 24 min
